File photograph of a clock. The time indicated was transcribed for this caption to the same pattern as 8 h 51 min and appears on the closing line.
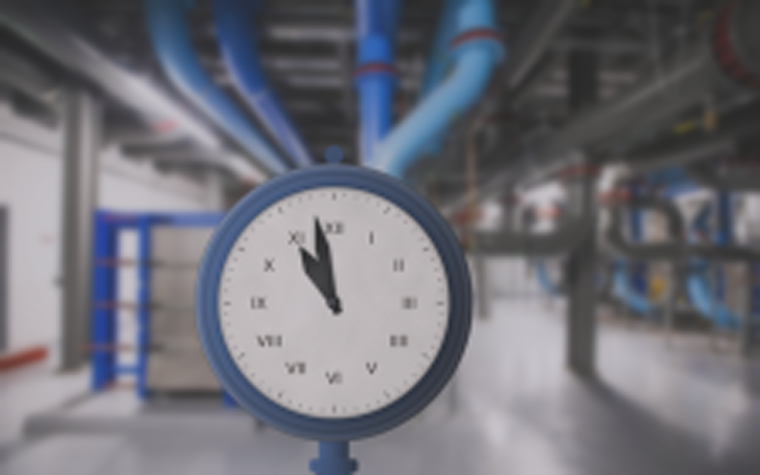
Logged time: 10 h 58 min
